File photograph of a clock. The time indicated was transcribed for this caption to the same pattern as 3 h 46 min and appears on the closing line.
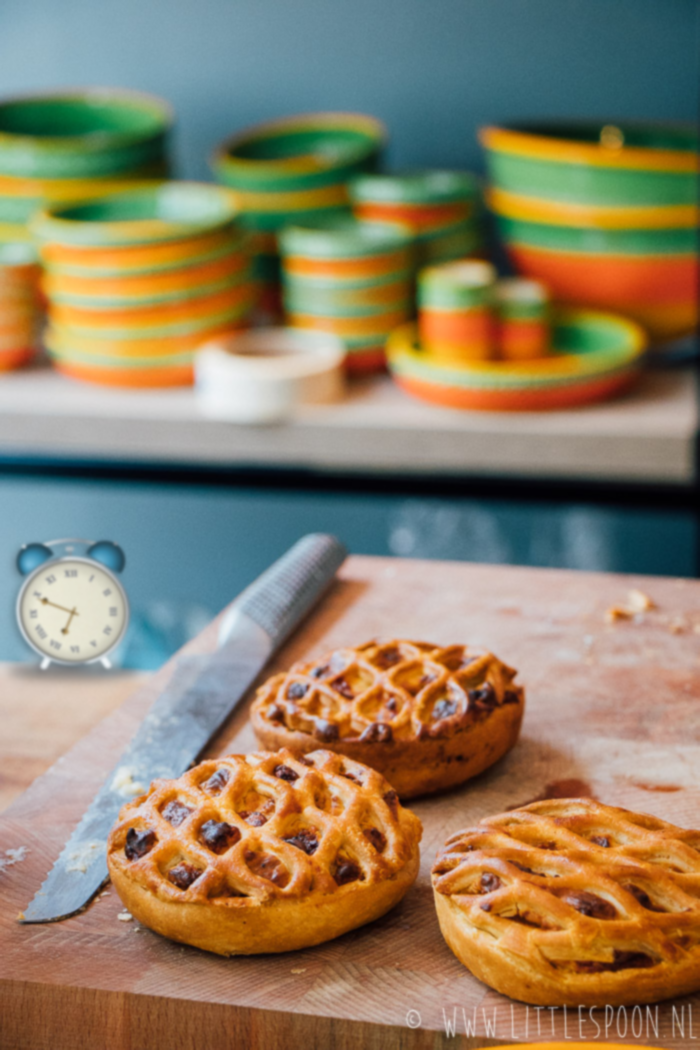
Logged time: 6 h 49 min
